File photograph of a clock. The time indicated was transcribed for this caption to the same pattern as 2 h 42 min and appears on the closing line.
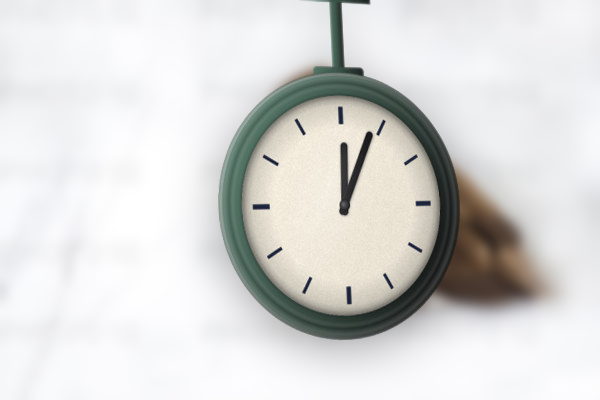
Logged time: 12 h 04 min
